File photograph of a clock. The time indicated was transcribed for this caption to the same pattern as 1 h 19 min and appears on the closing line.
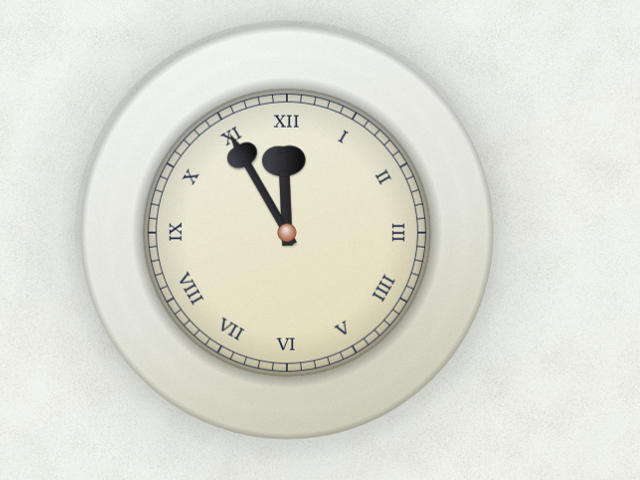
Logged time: 11 h 55 min
